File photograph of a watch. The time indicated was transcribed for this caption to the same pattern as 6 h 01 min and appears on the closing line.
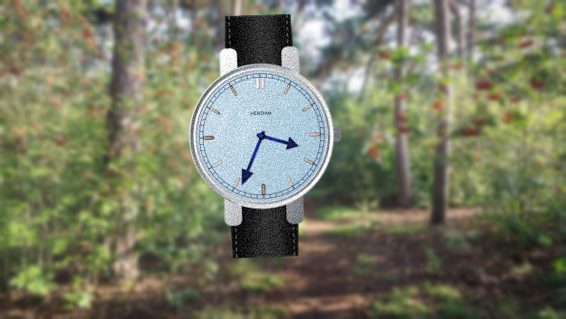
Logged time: 3 h 34 min
